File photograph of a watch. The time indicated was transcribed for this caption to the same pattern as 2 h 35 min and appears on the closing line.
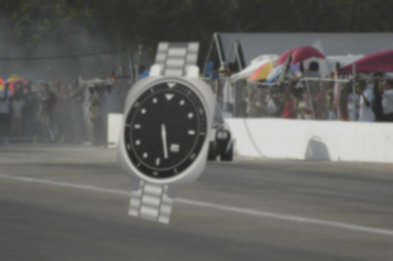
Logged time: 5 h 27 min
